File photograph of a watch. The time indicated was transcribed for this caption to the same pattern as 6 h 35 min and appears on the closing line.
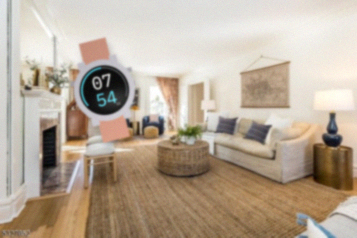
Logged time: 7 h 54 min
